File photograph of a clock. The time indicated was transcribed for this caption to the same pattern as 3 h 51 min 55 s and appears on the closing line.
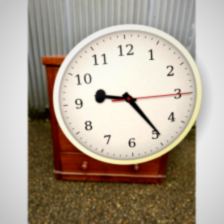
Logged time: 9 h 24 min 15 s
